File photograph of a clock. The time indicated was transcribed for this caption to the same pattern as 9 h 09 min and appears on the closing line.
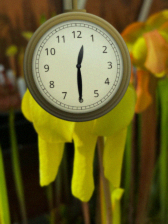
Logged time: 12 h 30 min
